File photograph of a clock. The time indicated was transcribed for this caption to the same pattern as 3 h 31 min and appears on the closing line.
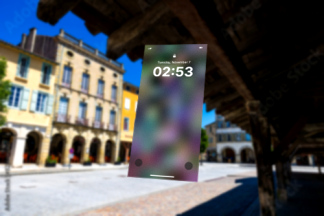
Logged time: 2 h 53 min
